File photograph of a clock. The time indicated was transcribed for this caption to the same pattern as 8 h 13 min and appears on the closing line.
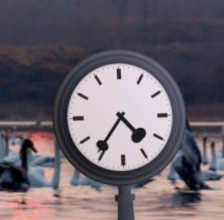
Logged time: 4 h 36 min
